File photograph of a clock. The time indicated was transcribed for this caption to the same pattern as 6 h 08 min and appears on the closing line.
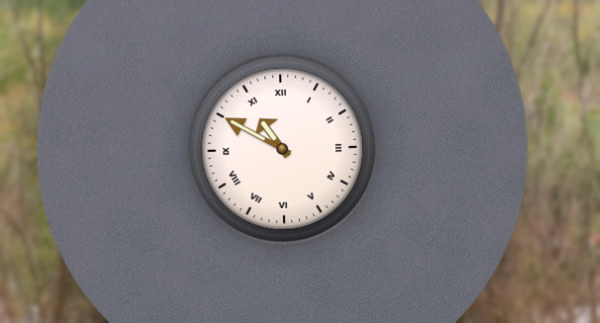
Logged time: 10 h 50 min
